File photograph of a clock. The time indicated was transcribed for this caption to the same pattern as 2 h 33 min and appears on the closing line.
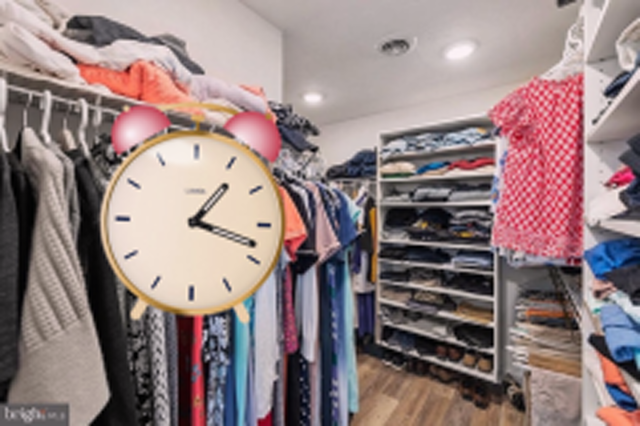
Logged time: 1 h 18 min
